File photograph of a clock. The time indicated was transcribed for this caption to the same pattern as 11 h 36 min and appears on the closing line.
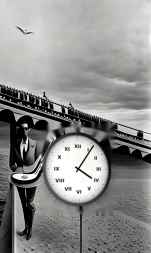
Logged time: 4 h 06 min
